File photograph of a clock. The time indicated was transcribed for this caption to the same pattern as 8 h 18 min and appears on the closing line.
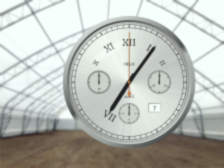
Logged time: 7 h 06 min
